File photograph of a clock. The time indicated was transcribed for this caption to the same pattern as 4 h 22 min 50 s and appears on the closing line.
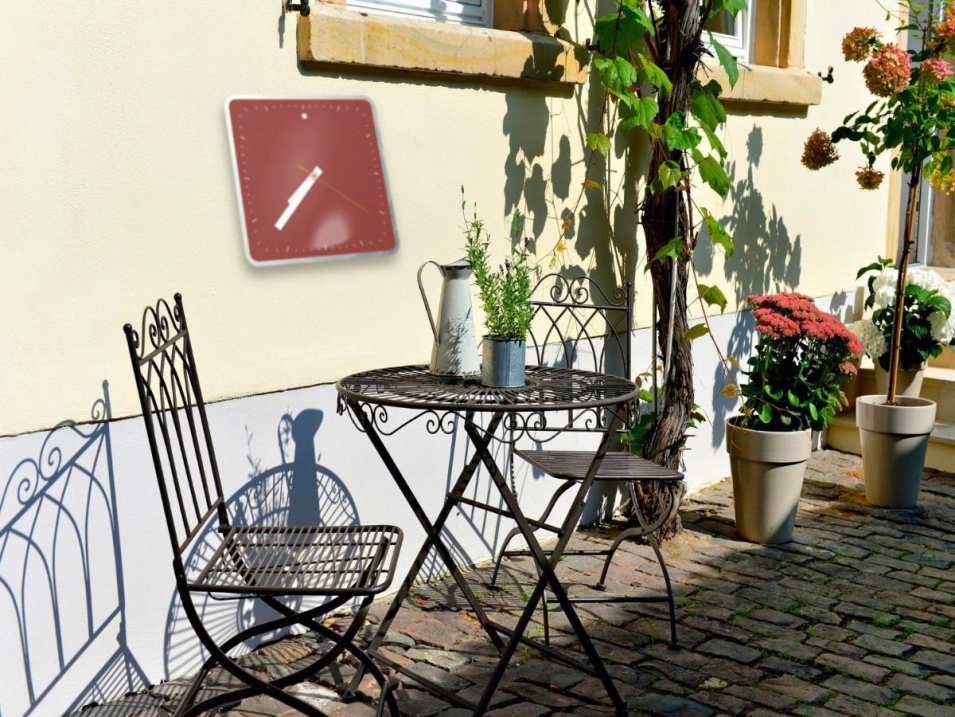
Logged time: 7 h 37 min 21 s
